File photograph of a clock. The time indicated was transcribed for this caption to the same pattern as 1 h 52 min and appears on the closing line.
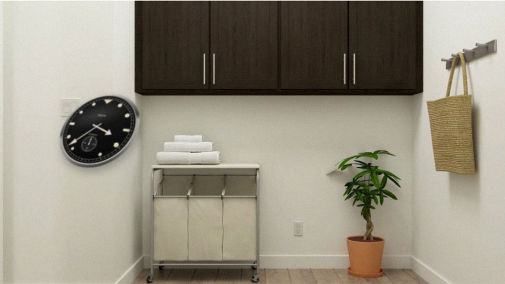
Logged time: 3 h 37 min
